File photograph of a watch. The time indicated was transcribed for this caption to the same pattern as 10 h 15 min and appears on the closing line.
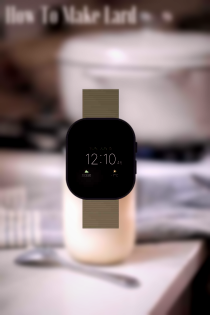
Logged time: 12 h 10 min
